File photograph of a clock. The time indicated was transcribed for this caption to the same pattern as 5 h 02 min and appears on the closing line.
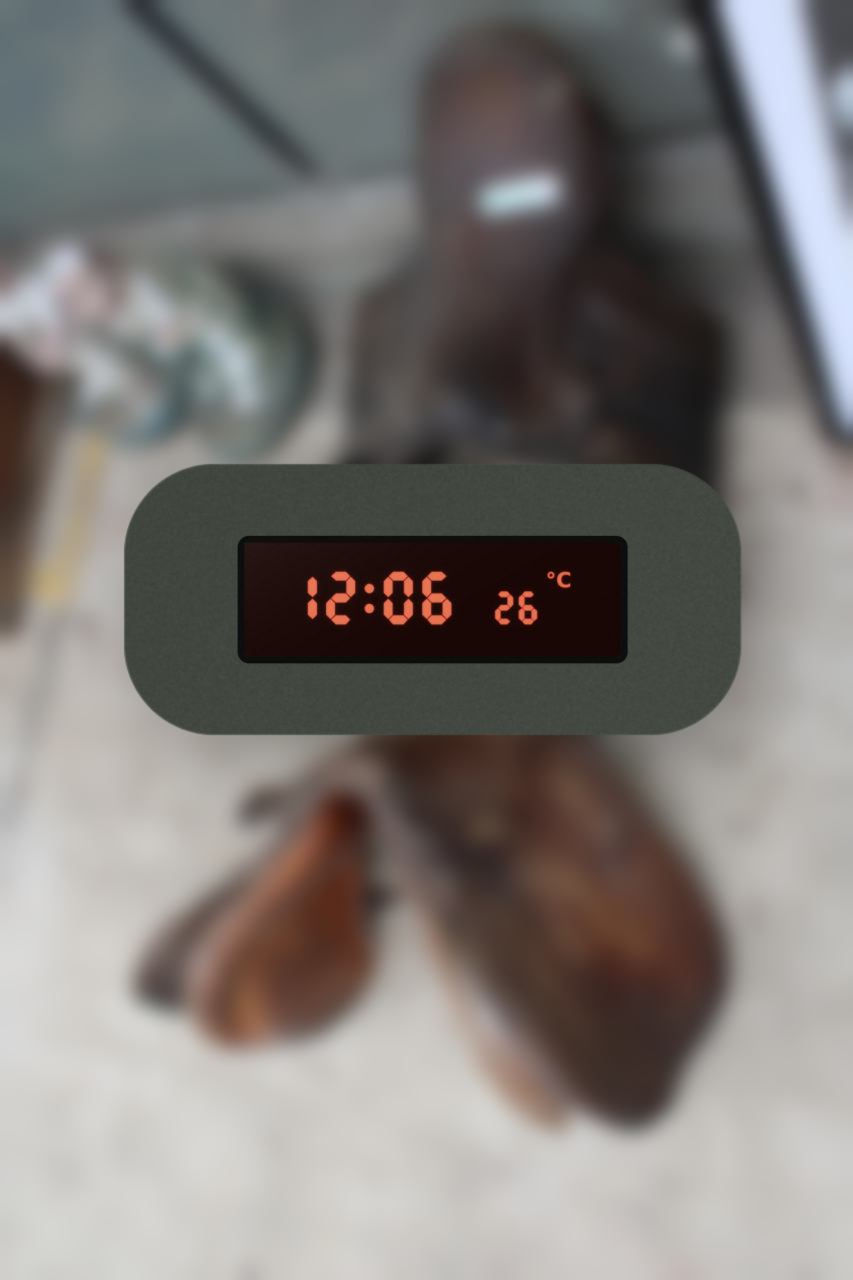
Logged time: 12 h 06 min
